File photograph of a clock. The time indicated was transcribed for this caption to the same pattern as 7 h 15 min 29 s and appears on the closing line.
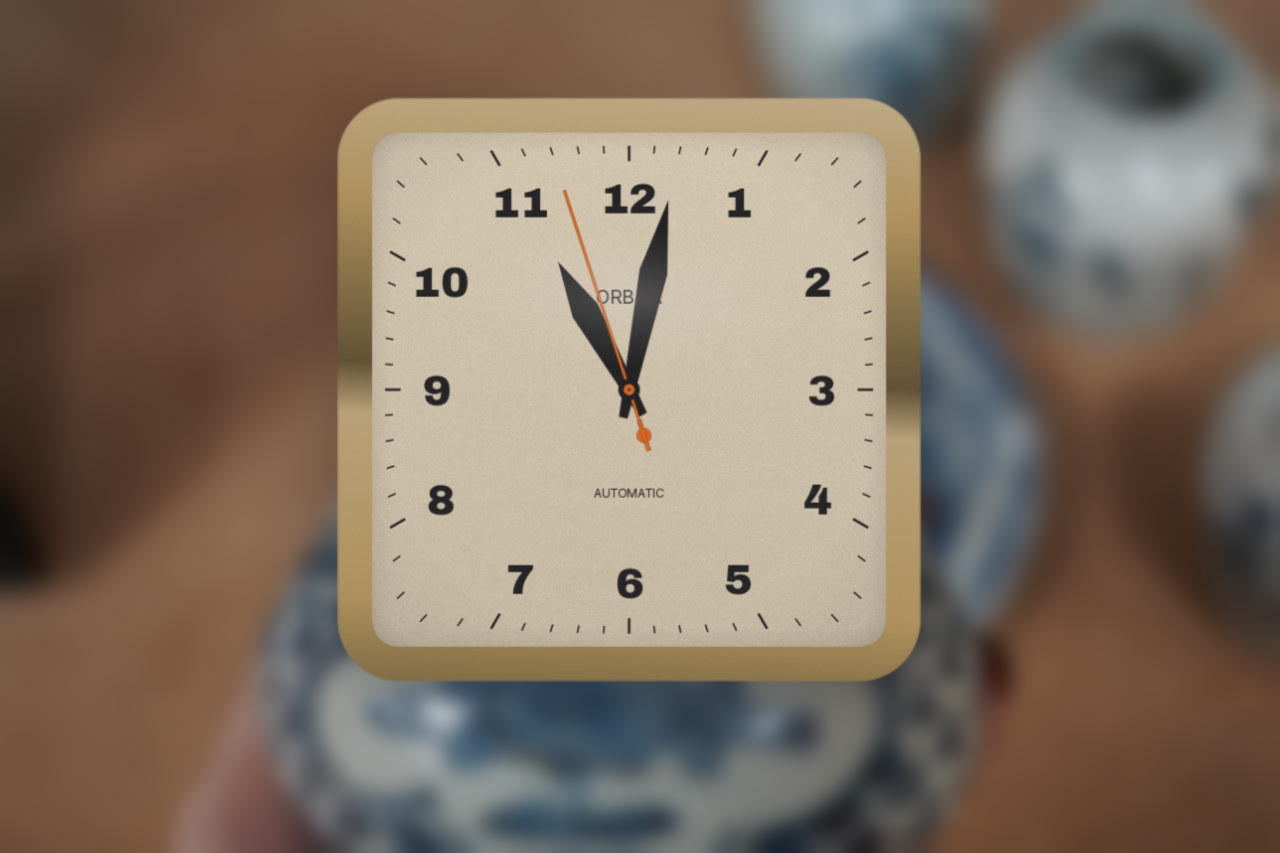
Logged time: 11 h 01 min 57 s
